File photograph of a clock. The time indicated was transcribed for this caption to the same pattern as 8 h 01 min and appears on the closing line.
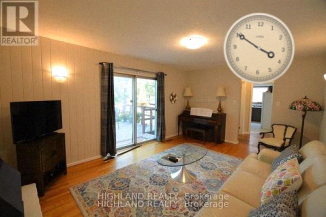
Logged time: 3 h 50 min
